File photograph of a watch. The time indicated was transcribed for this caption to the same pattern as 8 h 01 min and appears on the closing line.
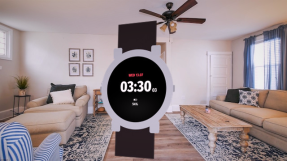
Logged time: 3 h 30 min
